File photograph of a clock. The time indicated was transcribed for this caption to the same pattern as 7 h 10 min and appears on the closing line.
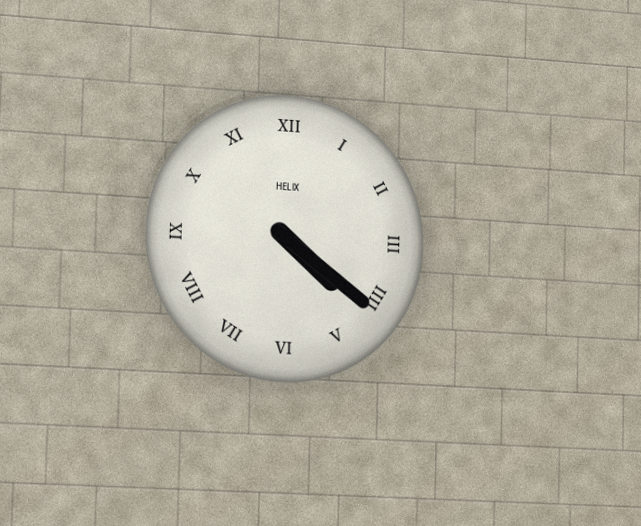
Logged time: 4 h 21 min
